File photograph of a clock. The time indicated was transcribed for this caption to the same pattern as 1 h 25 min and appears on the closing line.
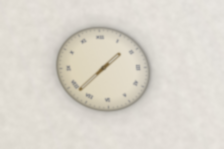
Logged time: 1 h 38 min
